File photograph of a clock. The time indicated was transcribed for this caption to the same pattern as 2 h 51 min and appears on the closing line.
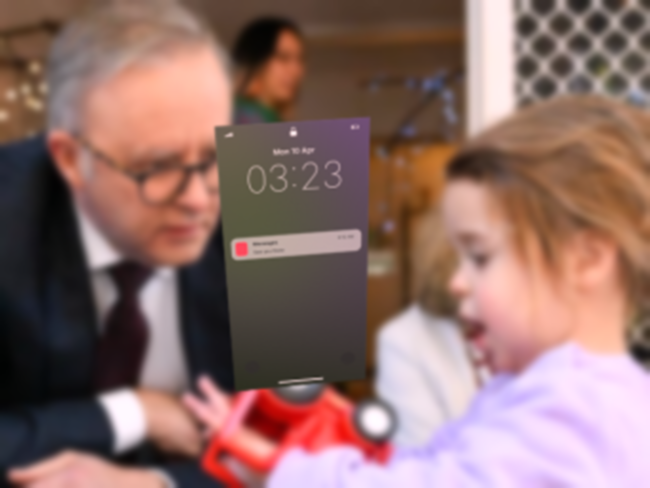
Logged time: 3 h 23 min
